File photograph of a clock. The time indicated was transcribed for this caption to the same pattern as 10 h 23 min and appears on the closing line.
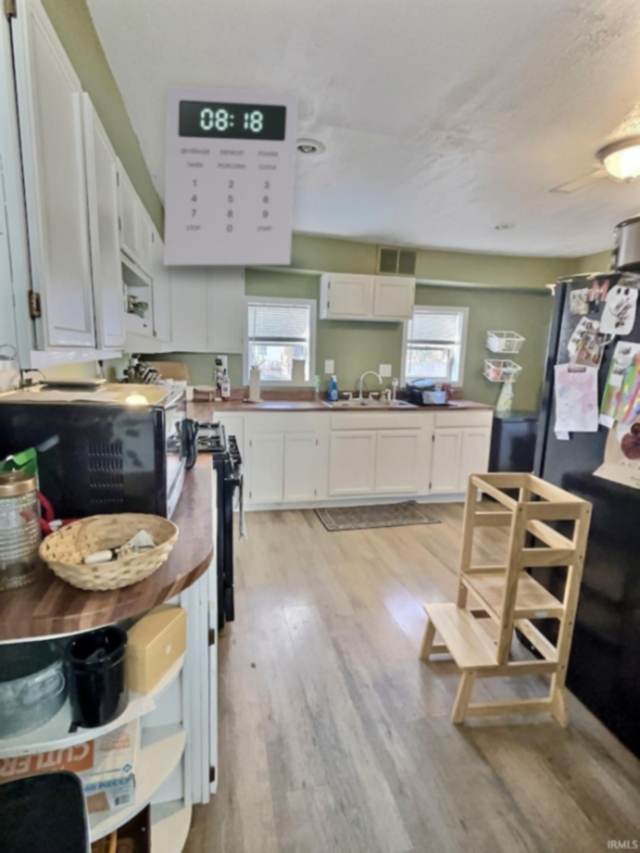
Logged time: 8 h 18 min
